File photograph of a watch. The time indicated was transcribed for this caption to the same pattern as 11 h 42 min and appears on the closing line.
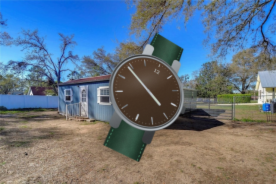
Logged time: 3 h 49 min
